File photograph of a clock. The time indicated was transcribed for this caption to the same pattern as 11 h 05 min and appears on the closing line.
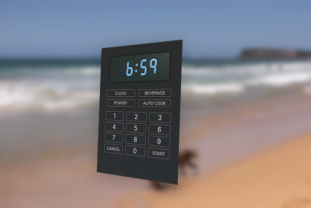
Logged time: 6 h 59 min
